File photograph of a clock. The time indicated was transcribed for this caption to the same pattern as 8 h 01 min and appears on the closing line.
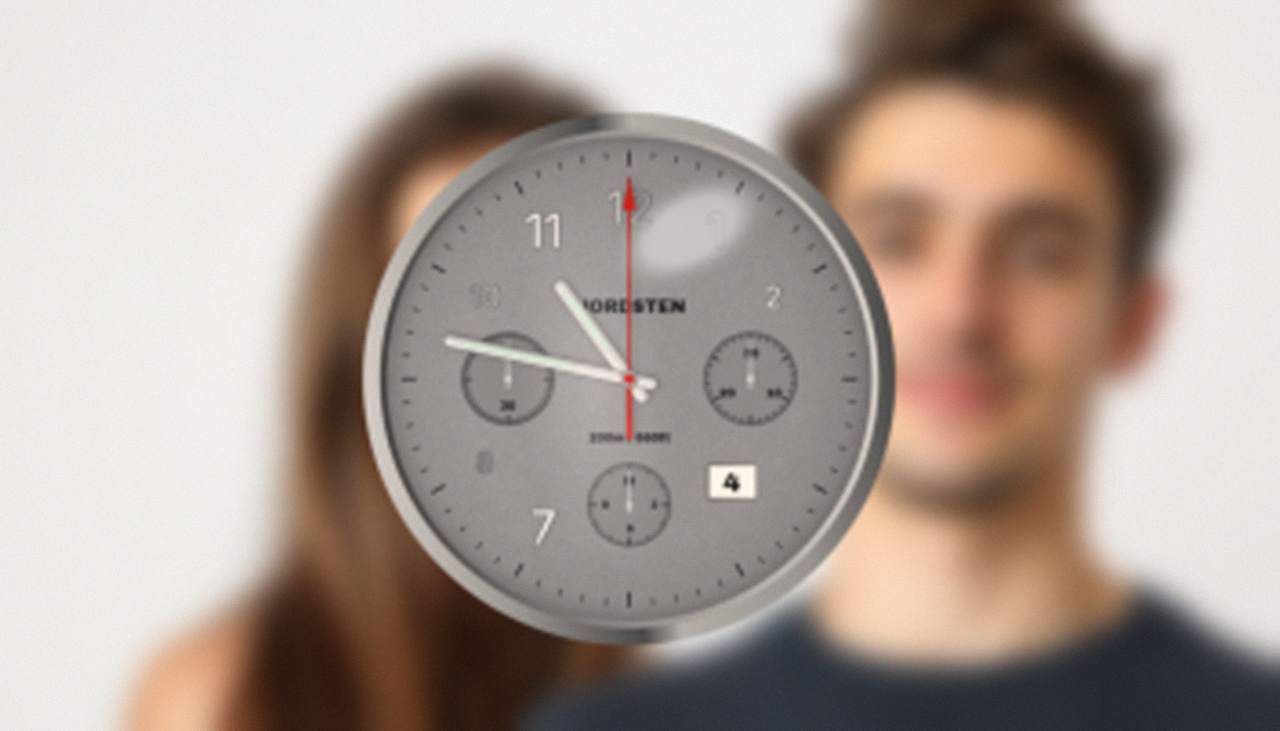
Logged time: 10 h 47 min
